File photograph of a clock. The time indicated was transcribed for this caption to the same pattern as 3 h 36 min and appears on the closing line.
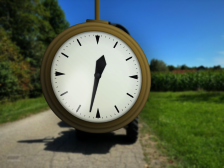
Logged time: 12 h 32 min
